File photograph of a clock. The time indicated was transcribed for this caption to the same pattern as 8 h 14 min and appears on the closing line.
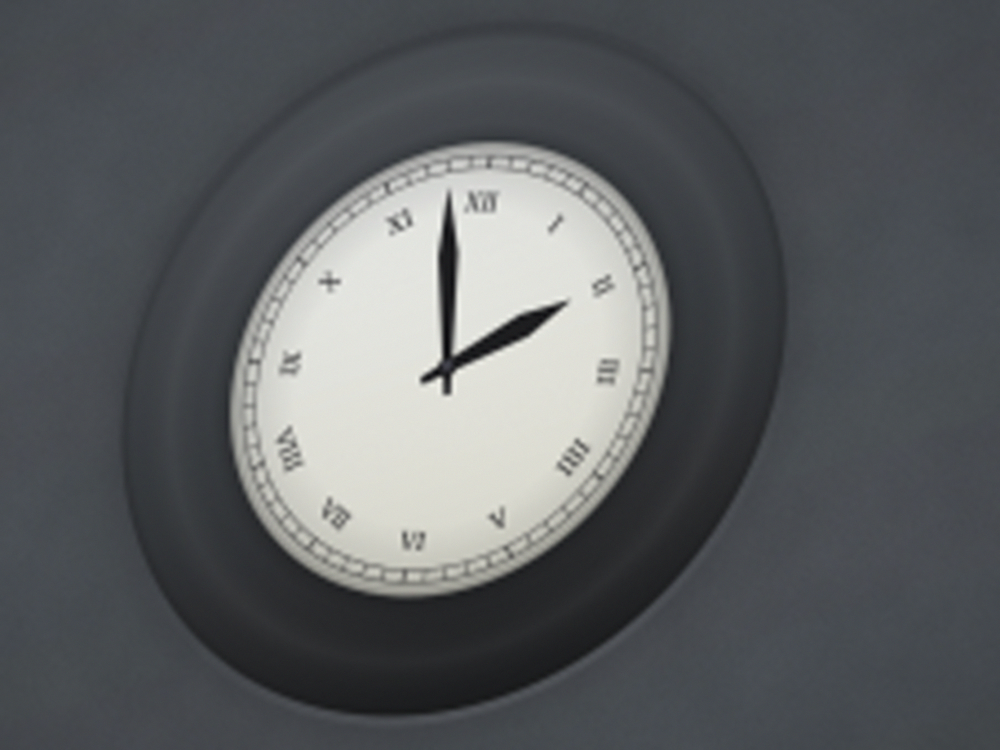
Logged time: 1 h 58 min
